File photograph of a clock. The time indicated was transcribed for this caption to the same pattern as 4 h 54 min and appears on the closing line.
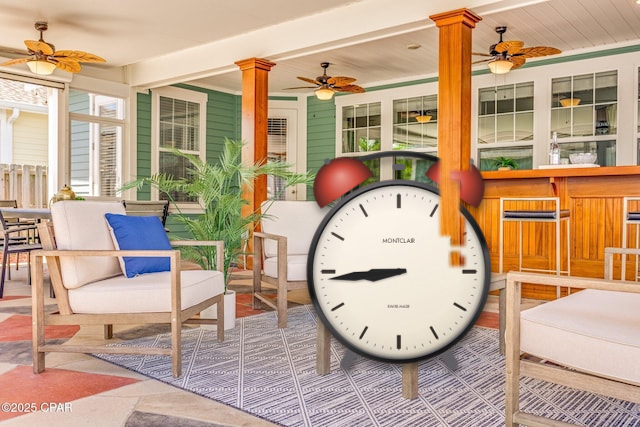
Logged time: 8 h 44 min
